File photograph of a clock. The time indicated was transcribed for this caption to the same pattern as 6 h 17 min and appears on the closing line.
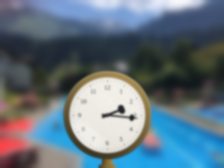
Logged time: 2 h 16 min
